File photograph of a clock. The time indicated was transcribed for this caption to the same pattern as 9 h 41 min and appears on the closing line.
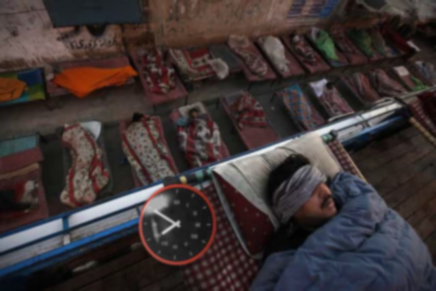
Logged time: 7 h 50 min
